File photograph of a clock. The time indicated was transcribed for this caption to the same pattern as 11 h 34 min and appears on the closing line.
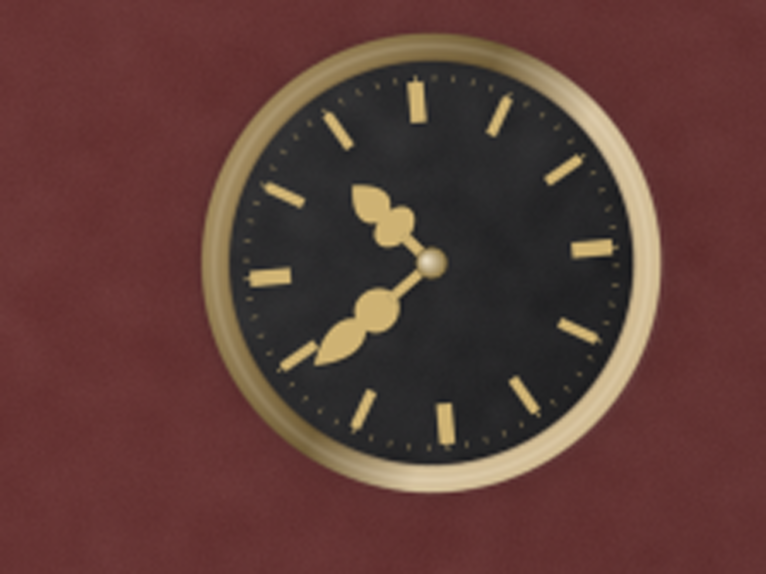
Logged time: 10 h 39 min
